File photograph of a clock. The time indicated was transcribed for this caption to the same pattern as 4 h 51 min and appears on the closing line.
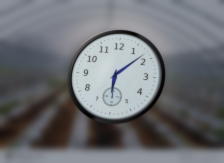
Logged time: 6 h 08 min
